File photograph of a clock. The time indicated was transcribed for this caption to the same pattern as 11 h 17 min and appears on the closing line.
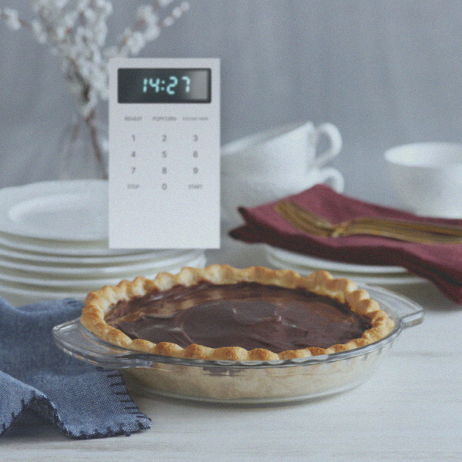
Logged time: 14 h 27 min
